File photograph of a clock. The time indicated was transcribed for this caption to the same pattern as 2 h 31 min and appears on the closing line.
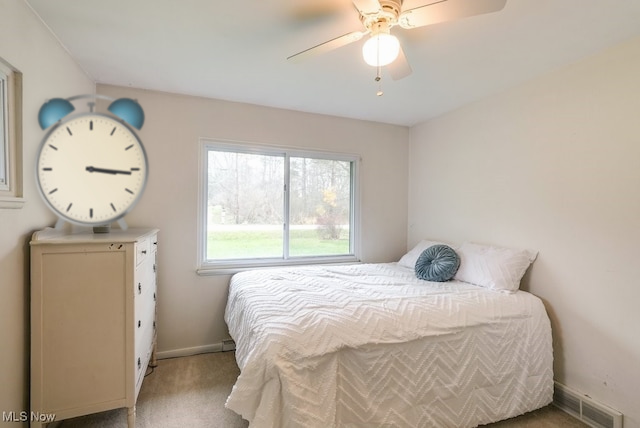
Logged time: 3 h 16 min
